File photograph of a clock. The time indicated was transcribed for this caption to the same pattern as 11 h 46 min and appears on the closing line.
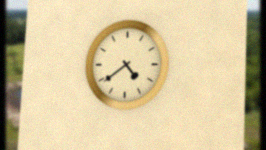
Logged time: 4 h 39 min
